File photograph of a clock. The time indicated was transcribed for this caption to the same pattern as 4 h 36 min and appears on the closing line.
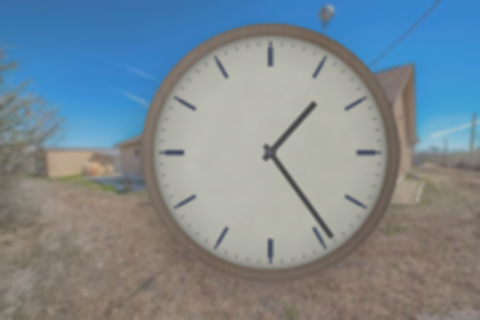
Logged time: 1 h 24 min
